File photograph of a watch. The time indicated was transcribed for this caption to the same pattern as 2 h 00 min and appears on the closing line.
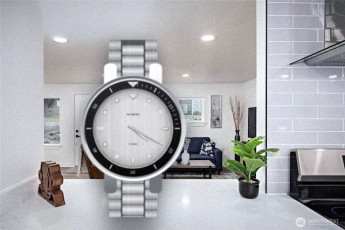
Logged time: 4 h 20 min
